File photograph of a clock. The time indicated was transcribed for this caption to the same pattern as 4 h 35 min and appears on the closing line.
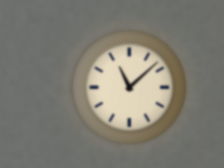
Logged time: 11 h 08 min
